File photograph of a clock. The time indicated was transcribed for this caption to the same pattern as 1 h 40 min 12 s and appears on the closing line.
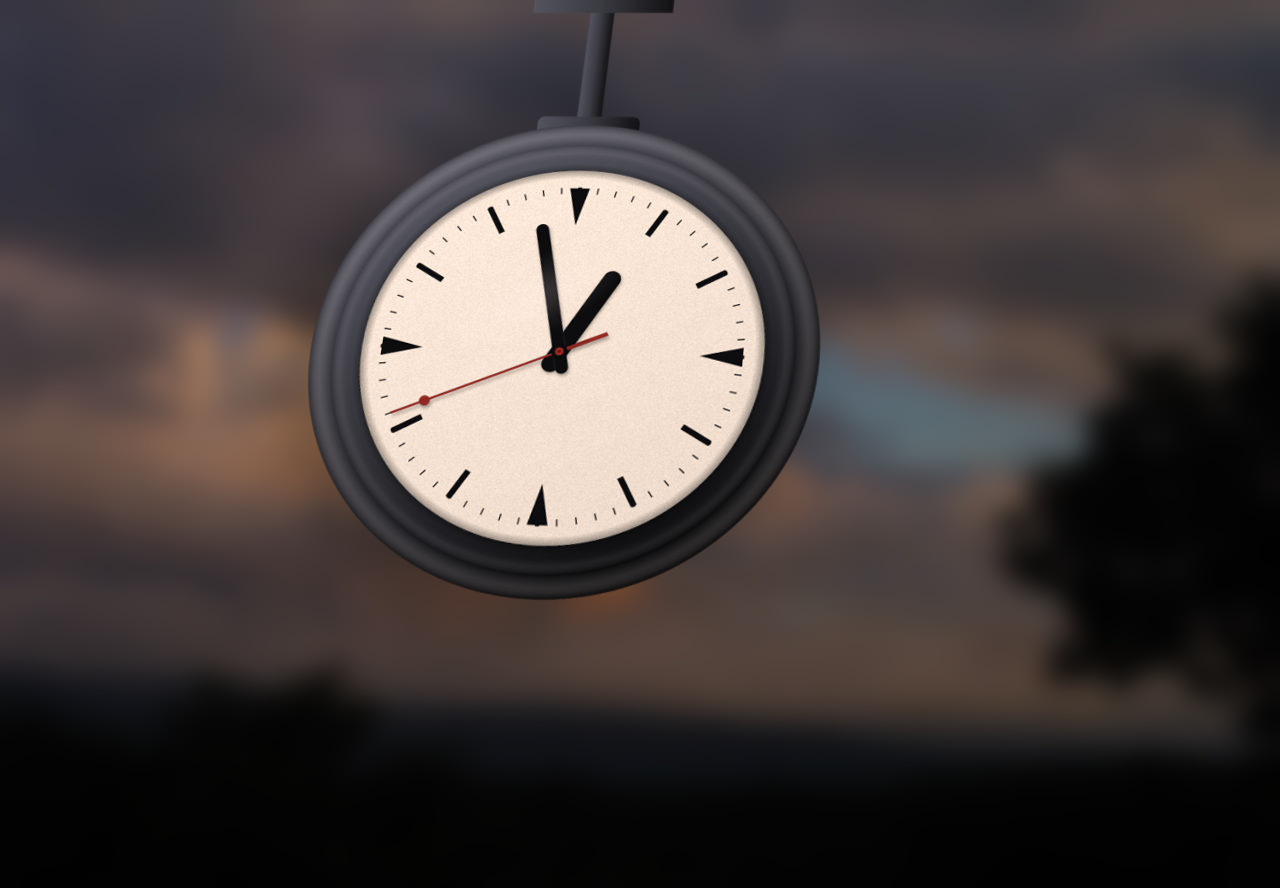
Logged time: 12 h 57 min 41 s
